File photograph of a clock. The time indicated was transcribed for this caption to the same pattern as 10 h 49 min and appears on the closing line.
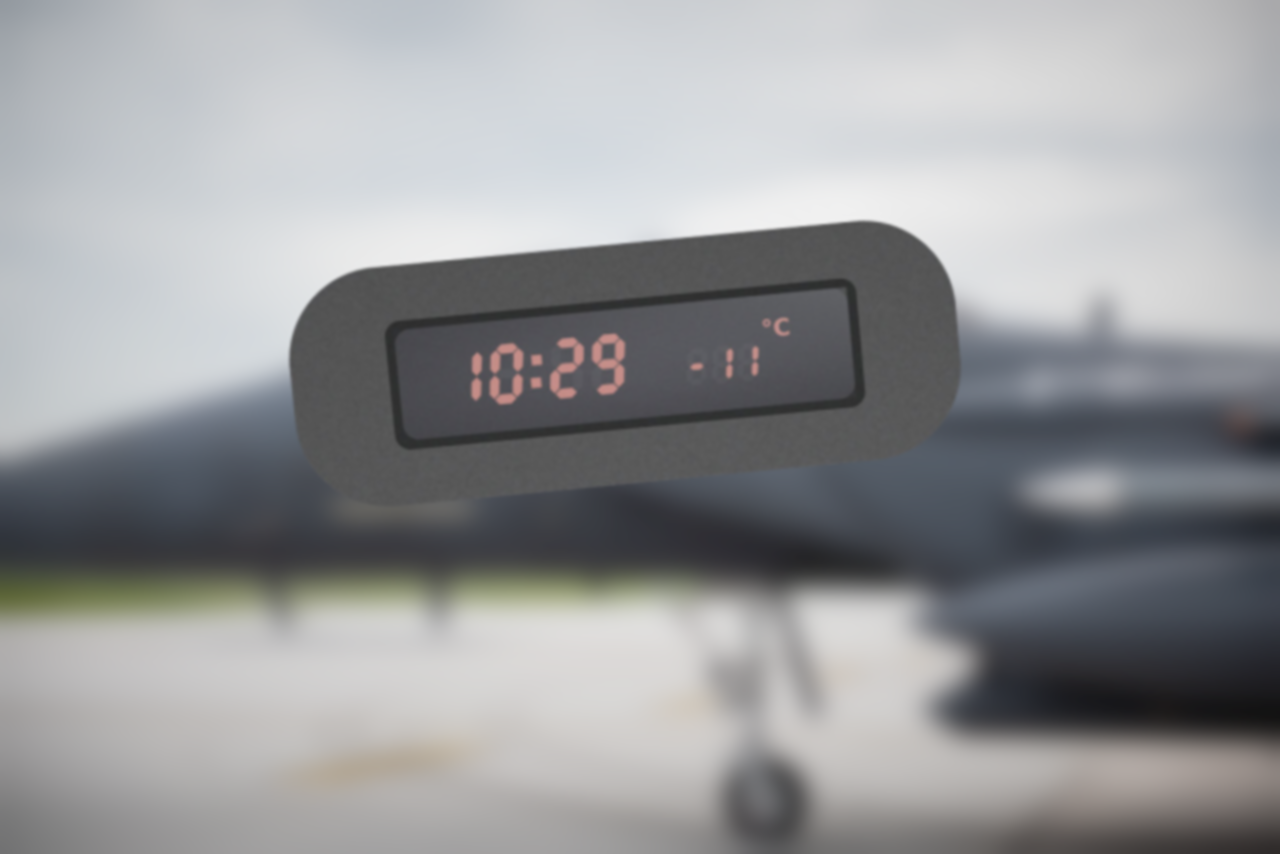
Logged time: 10 h 29 min
